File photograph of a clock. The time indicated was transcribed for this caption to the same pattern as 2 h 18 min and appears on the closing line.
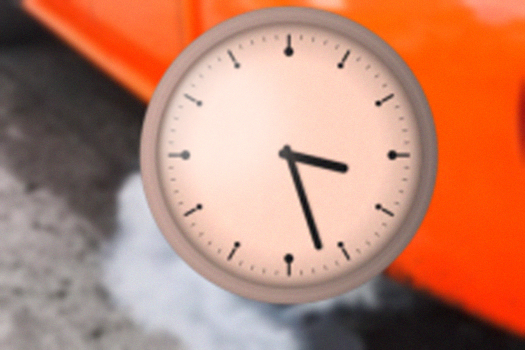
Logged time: 3 h 27 min
